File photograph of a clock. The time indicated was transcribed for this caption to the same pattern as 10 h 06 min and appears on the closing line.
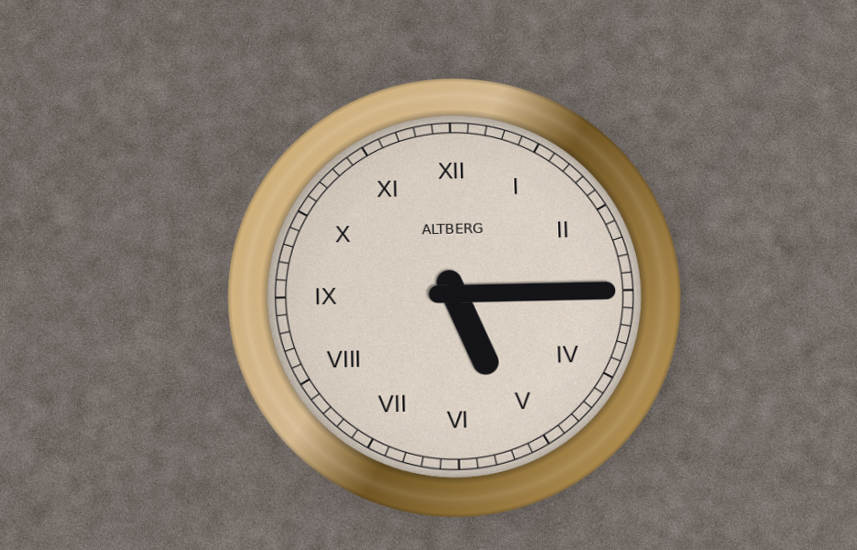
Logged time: 5 h 15 min
